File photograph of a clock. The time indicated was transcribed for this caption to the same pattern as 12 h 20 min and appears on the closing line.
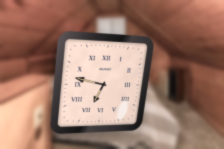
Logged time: 6 h 47 min
